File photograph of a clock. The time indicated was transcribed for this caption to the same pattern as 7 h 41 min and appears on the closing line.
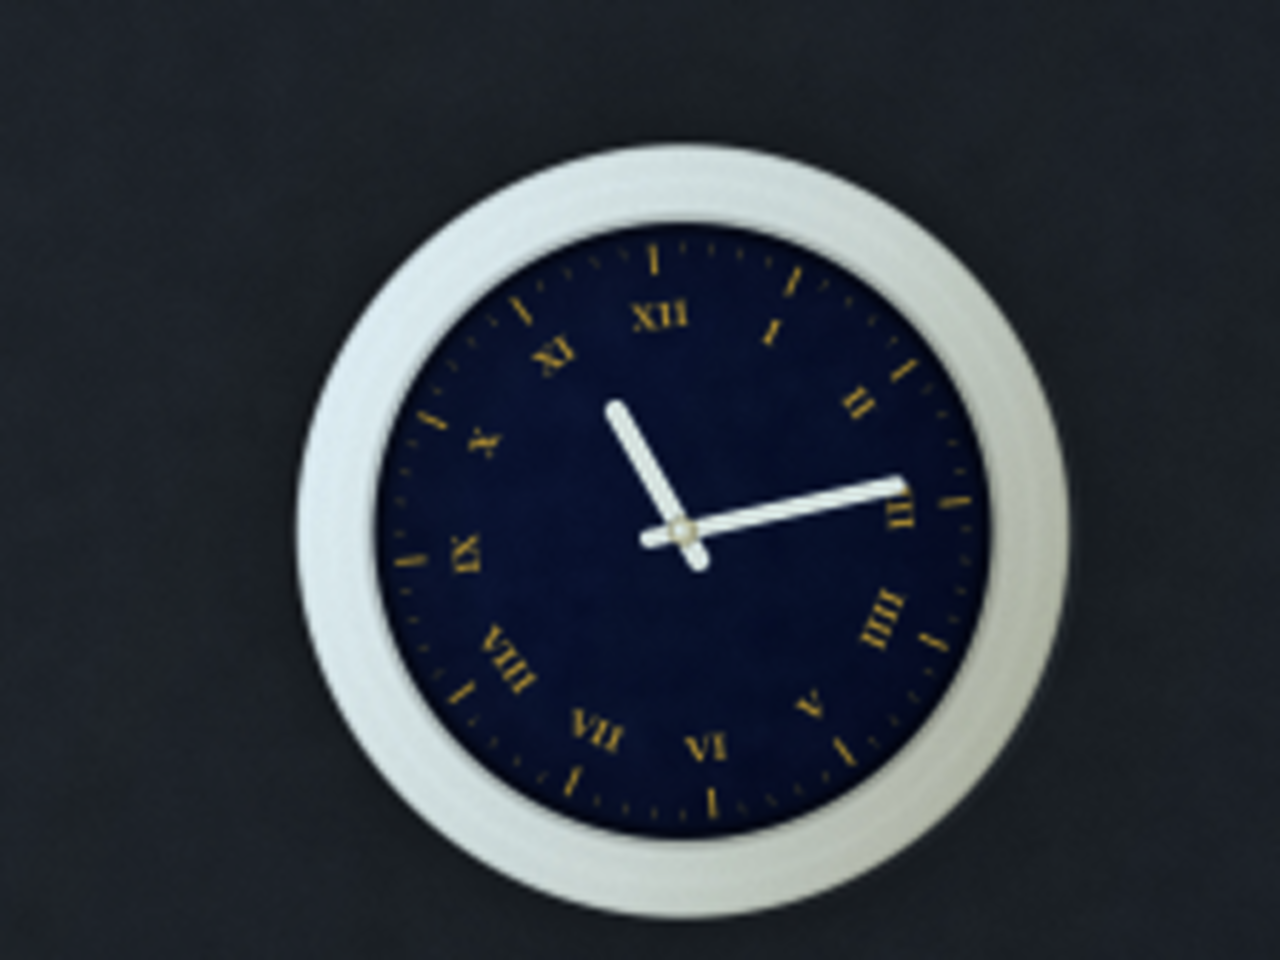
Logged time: 11 h 14 min
